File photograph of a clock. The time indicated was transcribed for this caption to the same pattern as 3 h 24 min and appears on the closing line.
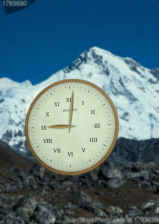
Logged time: 9 h 01 min
